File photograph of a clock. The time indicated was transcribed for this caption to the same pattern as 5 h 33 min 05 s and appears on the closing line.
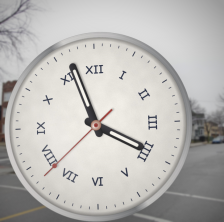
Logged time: 3 h 56 min 38 s
